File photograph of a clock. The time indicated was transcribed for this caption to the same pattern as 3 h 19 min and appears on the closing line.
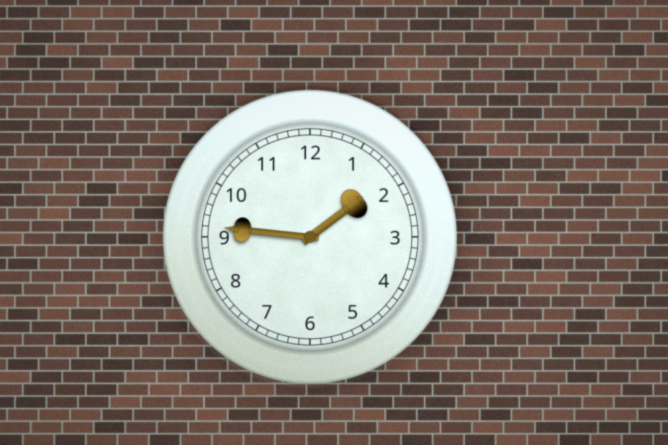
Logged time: 1 h 46 min
